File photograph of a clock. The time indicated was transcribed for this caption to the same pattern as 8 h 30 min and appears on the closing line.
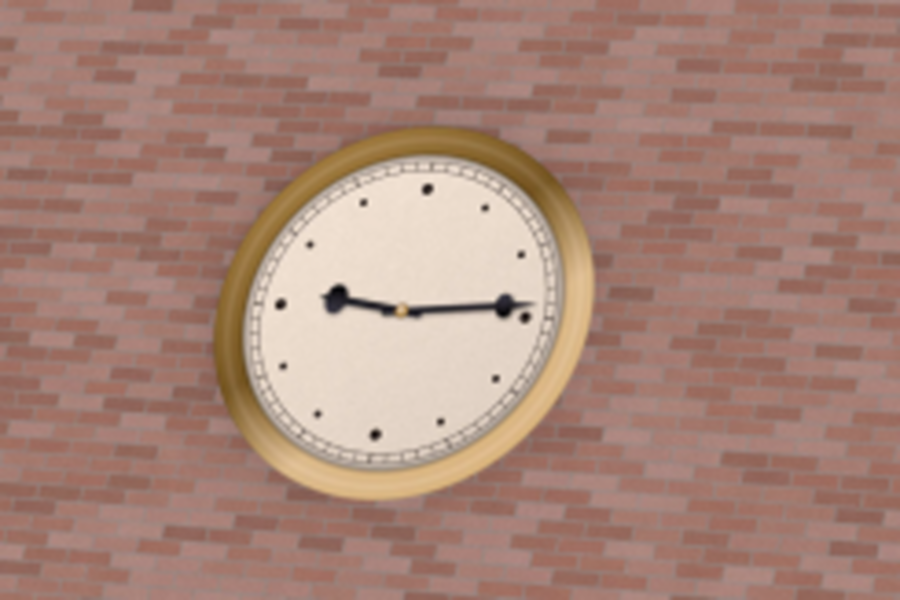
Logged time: 9 h 14 min
